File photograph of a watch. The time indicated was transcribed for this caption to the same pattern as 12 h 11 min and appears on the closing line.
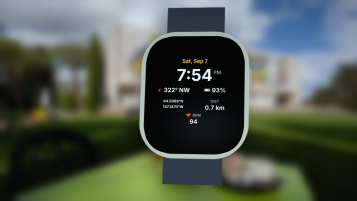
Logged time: 7 h 54 min
